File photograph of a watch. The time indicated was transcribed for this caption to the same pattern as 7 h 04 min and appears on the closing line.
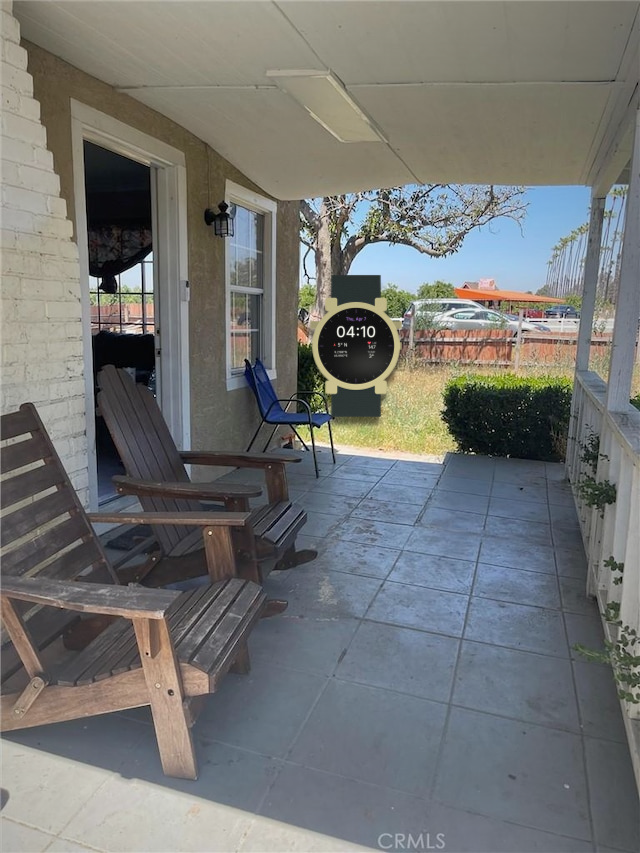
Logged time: 4 h 10 min
